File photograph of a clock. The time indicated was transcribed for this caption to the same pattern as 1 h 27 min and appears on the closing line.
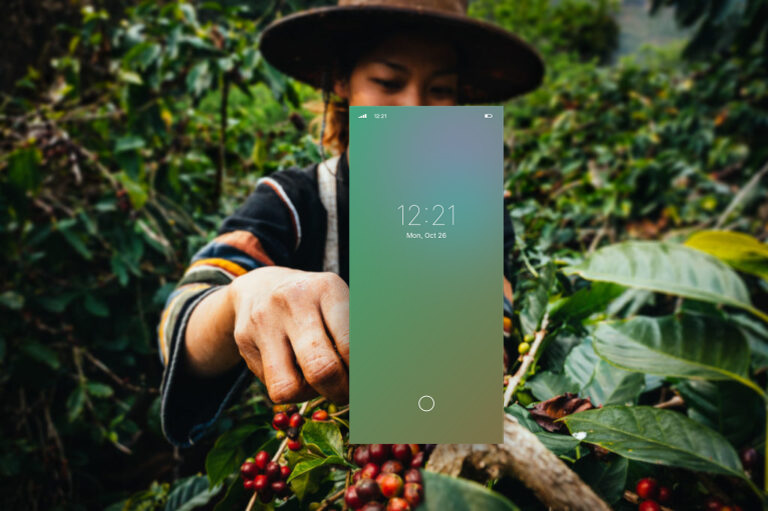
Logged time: 12 h 21 min
